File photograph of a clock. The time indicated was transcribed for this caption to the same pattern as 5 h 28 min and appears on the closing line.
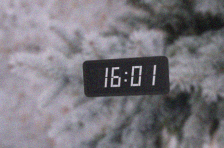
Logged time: 16 h 01 min
